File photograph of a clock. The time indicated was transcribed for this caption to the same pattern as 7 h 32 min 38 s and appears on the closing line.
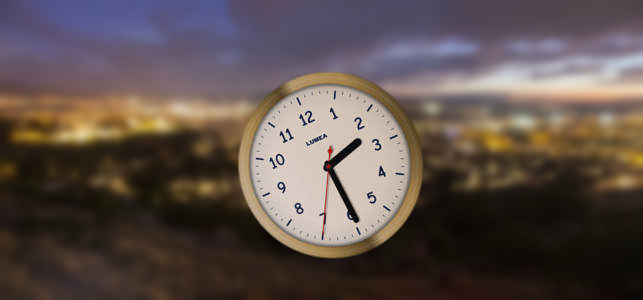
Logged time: 2 h 29 min 35 s
